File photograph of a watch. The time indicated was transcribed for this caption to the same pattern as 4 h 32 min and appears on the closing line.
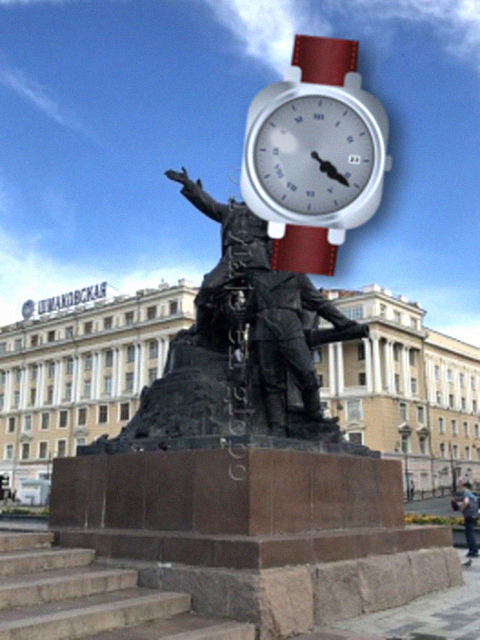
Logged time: 4 h 21 min
